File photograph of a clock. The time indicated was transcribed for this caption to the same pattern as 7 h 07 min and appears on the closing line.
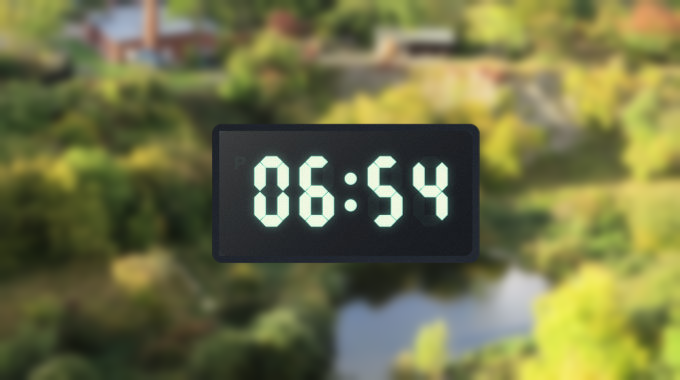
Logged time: 6 h 54 min
